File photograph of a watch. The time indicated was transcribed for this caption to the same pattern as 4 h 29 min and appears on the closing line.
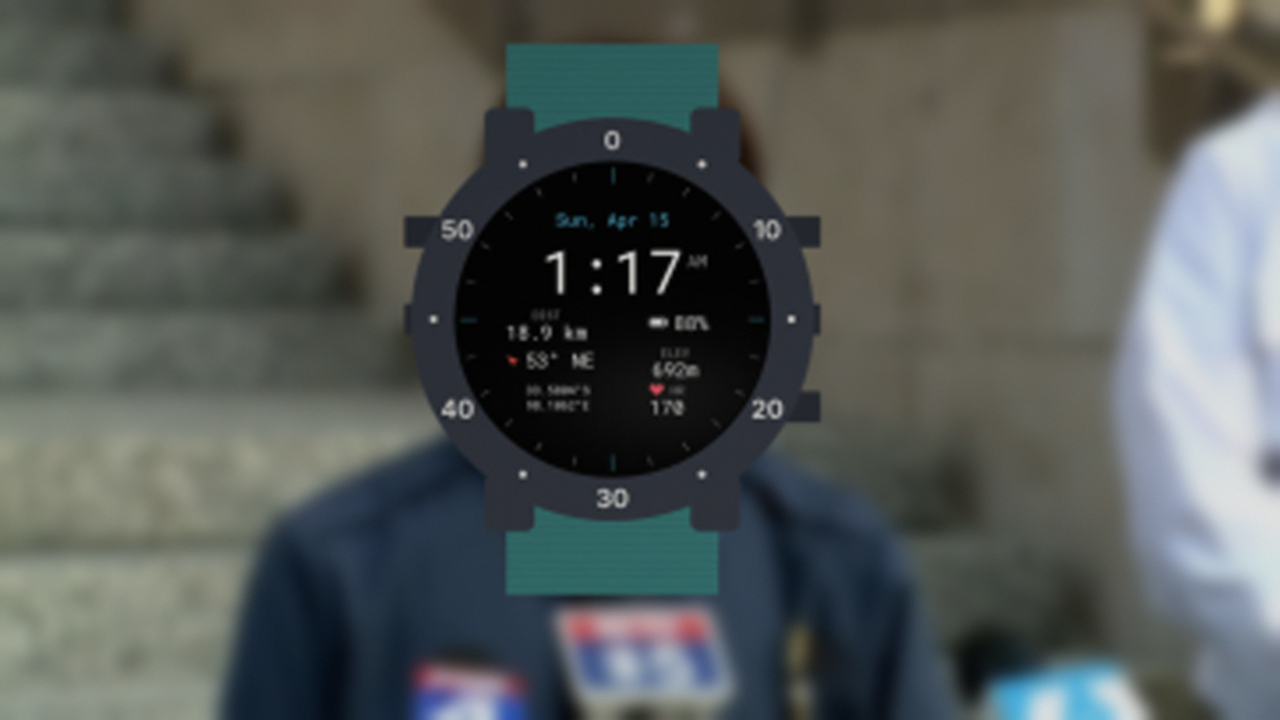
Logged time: 1 h 17 min
